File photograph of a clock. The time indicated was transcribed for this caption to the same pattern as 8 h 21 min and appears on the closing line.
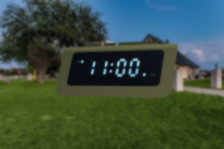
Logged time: 11 h 00 min
